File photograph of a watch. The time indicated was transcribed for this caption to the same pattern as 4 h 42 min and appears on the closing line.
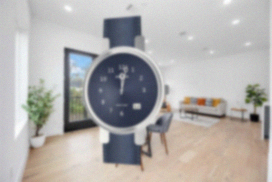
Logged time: 12 h 02 min
